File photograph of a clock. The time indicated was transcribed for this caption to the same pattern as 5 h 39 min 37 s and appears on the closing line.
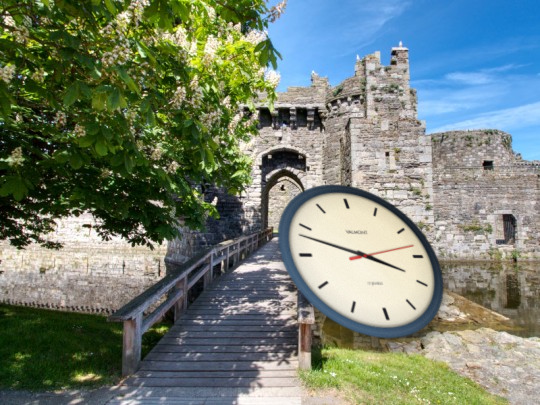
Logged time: 3 h 48 min 13 s
